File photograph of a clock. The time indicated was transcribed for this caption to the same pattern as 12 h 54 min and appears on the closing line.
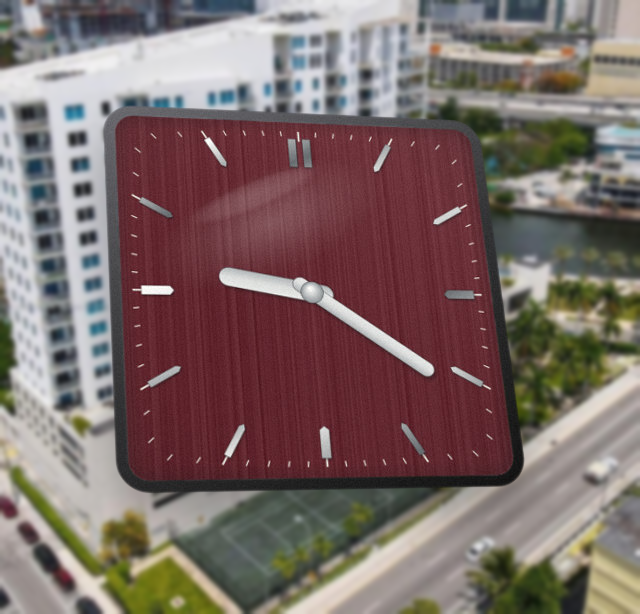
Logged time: 9 h 21 min
